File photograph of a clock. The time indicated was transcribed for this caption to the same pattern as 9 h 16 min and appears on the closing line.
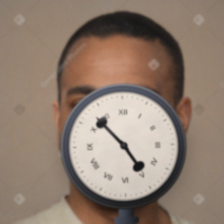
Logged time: 4 h 53 min
